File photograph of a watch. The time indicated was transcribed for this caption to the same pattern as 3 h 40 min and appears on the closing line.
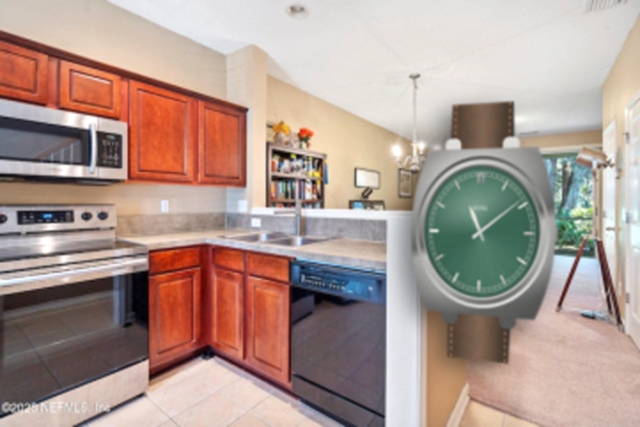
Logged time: 11 h 09 min
